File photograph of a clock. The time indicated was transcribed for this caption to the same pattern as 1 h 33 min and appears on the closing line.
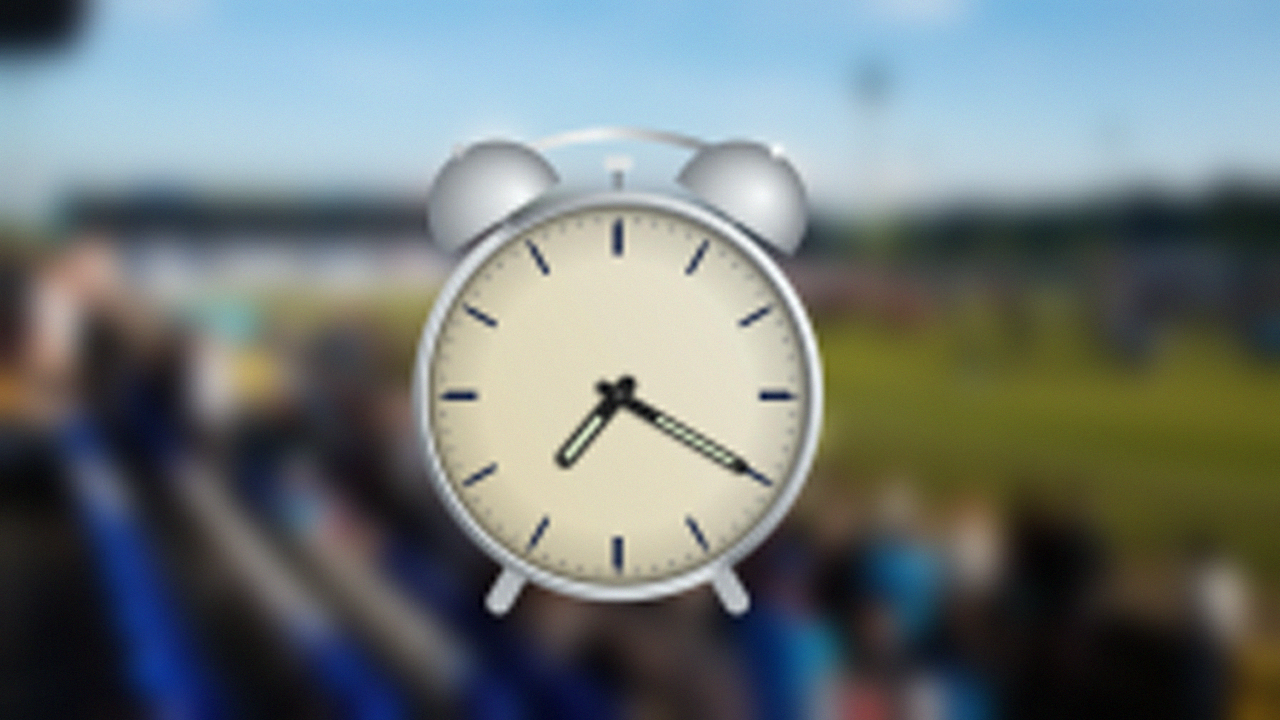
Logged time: 7 h 20 min
